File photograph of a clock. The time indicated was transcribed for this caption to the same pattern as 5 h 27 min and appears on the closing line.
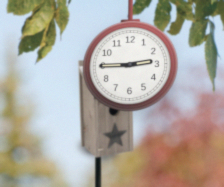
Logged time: 2 h 45 min
